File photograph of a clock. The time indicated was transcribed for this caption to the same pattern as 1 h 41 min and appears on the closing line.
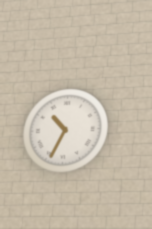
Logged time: 10 h 34 min
